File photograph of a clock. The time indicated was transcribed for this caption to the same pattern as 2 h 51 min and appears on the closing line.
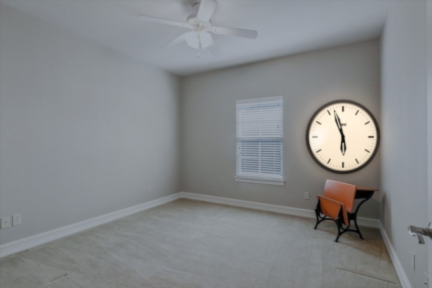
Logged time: 5 h 57 min
